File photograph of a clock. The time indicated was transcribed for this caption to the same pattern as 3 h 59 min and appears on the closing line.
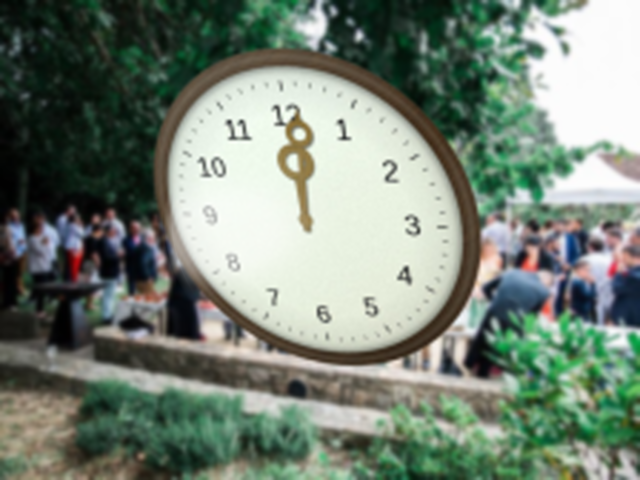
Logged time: 12 h 01 min
